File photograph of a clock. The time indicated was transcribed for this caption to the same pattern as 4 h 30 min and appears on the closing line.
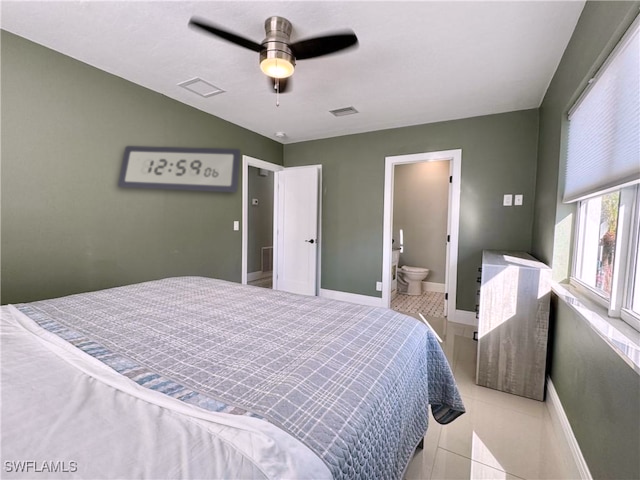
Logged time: 12 h 59 min
